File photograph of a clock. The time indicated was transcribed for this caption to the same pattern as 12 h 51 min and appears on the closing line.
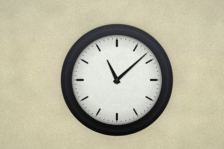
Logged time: 11 h 08 min
